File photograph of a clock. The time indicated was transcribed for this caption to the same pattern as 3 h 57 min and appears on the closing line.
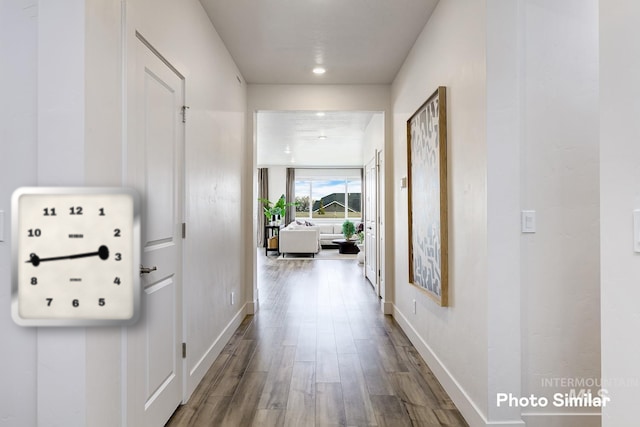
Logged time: 2 h 44 min
